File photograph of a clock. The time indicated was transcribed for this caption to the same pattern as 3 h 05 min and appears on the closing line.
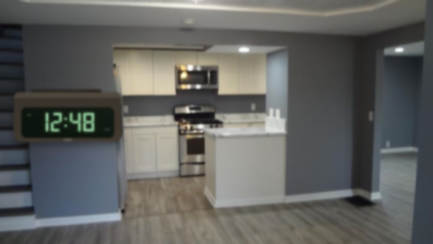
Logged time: 12 h 48 min
